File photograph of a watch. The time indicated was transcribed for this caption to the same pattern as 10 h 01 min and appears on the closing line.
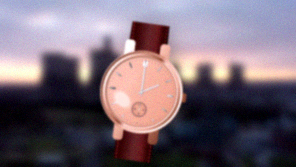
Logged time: 2 h 00 min
